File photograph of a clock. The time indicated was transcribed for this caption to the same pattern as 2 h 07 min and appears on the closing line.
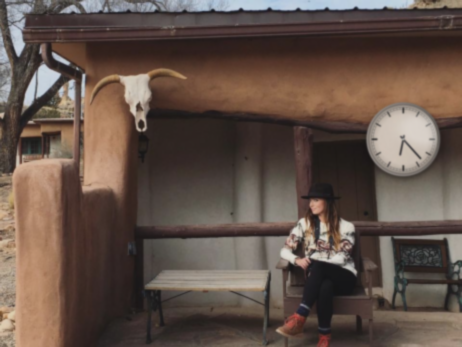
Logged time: 6 h 23 min
